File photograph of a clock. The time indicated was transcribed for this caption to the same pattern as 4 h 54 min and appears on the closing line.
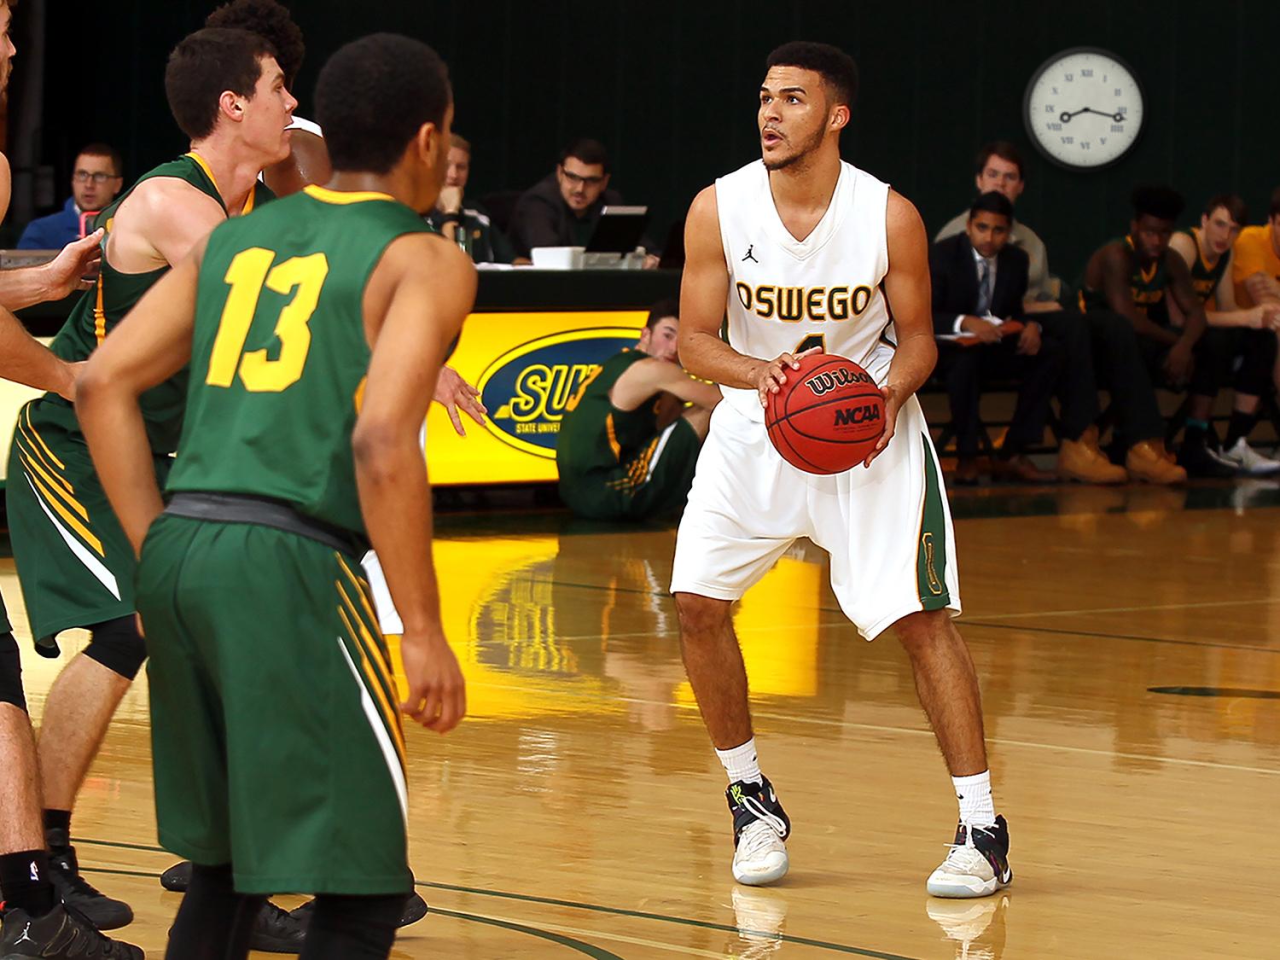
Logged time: 8 h 17 min
